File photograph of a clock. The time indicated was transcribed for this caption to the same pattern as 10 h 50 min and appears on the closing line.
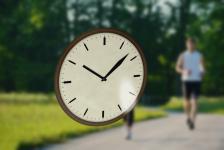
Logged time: 10 h 08 min
